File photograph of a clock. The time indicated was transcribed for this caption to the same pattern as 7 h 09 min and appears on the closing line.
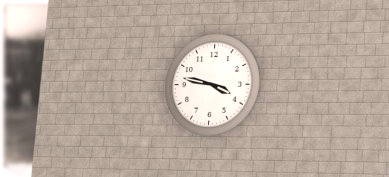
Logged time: 3 h 47 min
